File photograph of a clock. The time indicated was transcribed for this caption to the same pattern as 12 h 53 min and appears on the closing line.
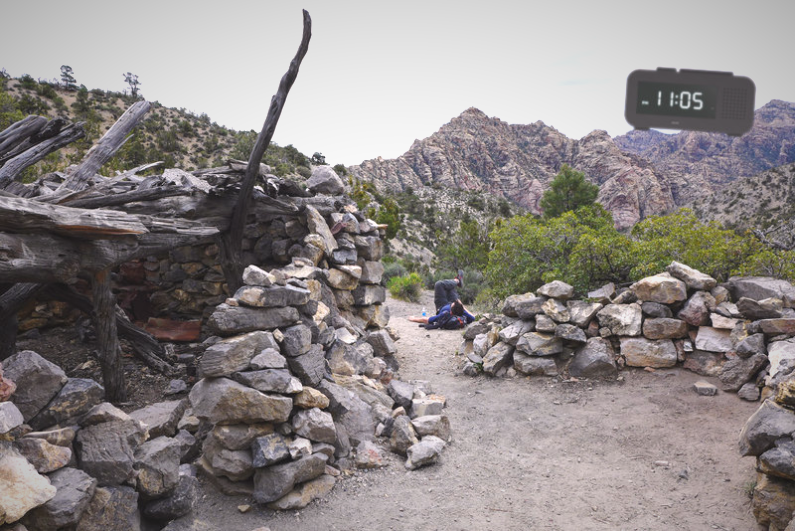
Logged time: 11 h 05 min
